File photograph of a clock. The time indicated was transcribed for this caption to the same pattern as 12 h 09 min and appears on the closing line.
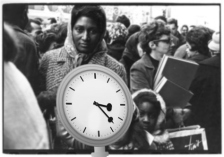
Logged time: 3 h 23 min
